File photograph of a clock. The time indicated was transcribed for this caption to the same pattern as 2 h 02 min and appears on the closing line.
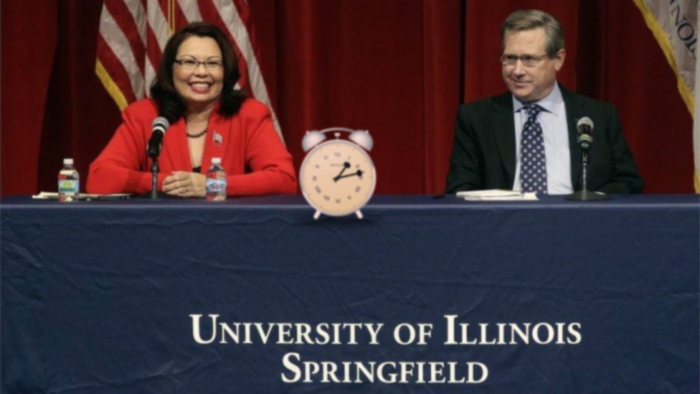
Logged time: 1 h 13 min
